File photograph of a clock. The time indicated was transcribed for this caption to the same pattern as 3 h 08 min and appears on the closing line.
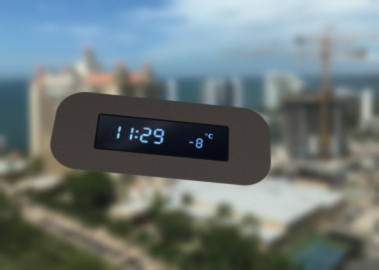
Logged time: 11 h 29 min
